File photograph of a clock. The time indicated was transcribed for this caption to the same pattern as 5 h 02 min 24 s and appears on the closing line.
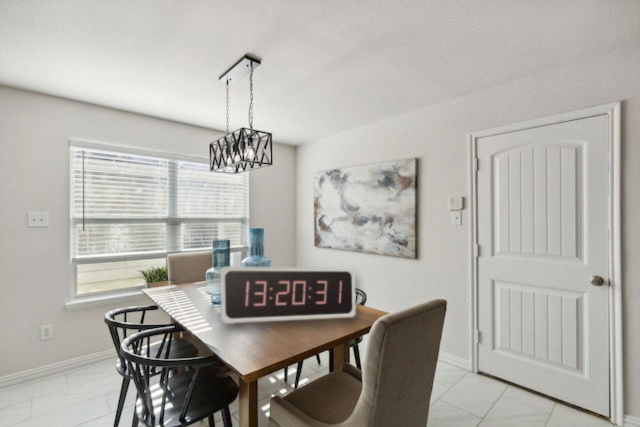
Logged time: 13 h 20 min 31 s
